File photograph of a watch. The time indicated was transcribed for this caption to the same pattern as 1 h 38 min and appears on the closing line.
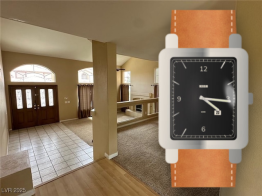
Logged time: 4 h 16 min
